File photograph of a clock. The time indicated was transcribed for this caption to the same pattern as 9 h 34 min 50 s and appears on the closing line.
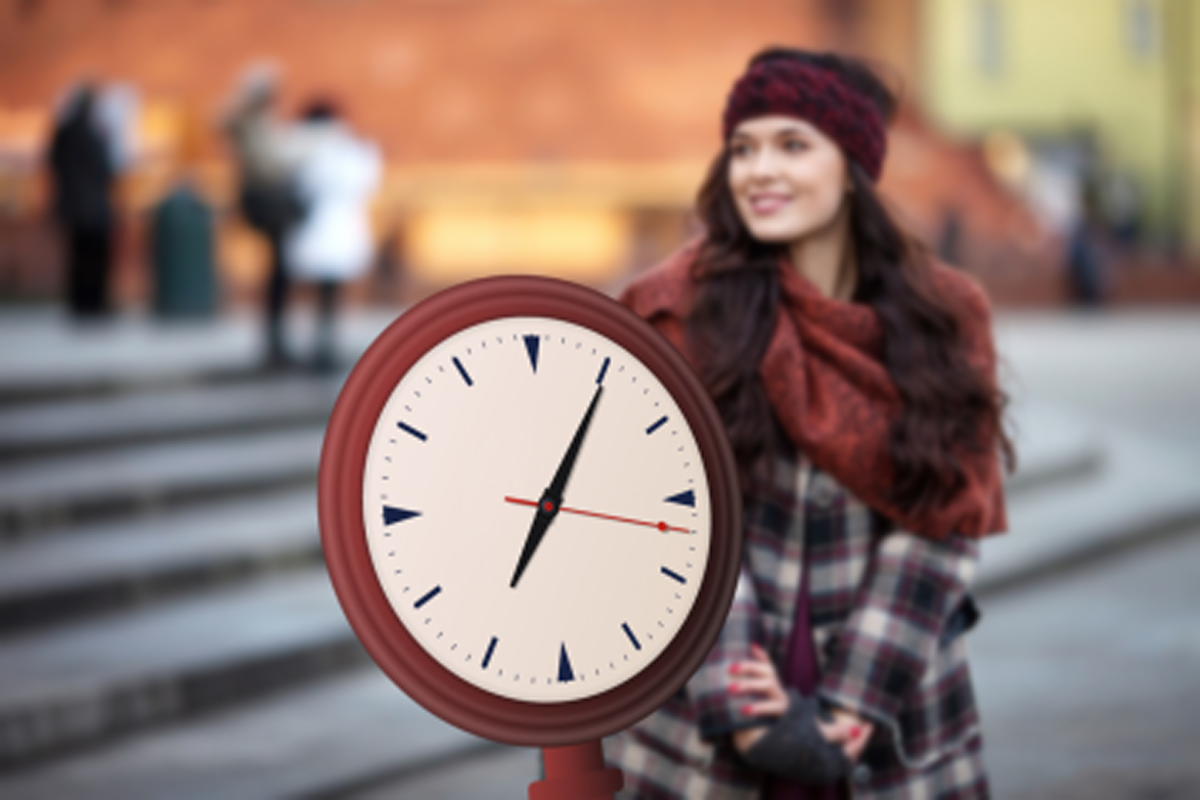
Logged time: 7 h 05 min 17 s
